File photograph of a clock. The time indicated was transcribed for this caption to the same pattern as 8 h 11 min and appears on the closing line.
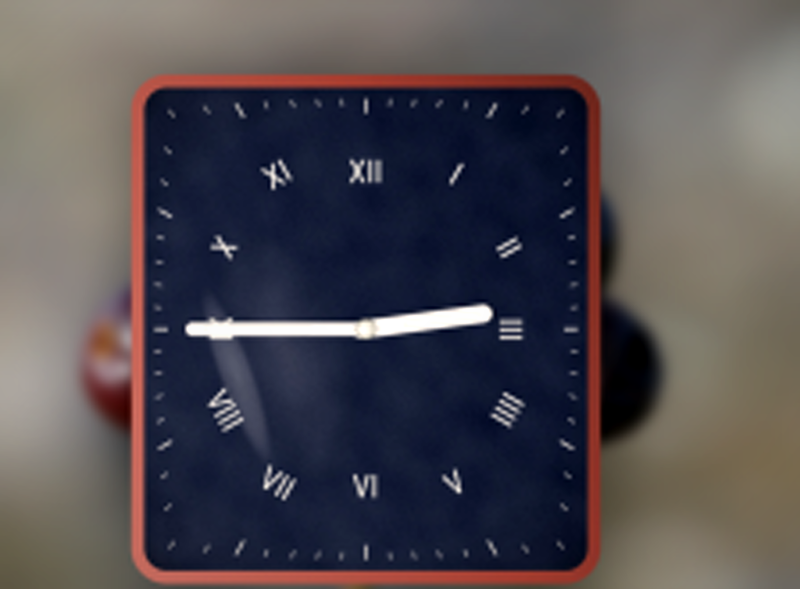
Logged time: 2 h 45 min
